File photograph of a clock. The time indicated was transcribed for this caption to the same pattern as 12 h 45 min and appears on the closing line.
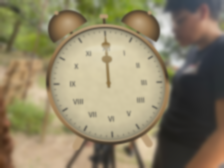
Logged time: 12 h 00 min
